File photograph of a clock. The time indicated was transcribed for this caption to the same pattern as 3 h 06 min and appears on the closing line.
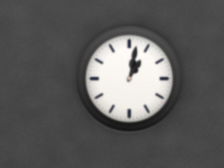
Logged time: 1 h 02 min
